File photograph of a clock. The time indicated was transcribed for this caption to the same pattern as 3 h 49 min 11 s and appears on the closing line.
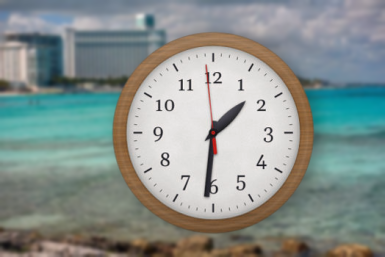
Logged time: 1 h 30 min 59 s
